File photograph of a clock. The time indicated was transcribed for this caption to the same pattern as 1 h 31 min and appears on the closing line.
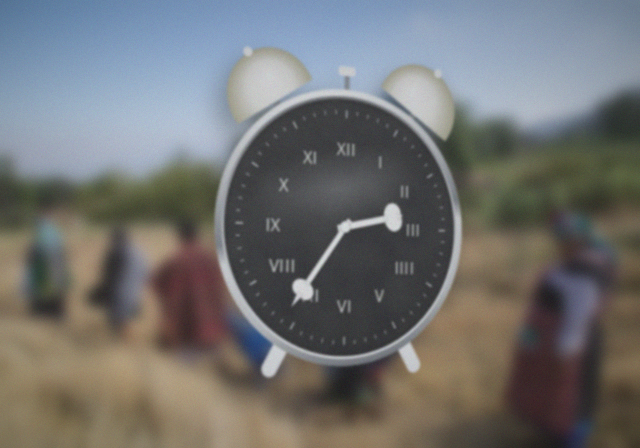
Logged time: 2 h 36 min
